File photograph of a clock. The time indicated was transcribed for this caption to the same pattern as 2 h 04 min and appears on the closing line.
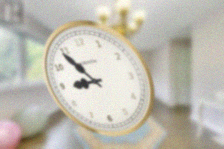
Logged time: 8 h 54 min
